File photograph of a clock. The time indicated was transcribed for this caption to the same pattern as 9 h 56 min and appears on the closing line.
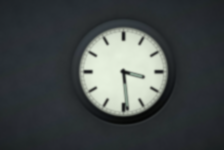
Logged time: 3 h 29 min
